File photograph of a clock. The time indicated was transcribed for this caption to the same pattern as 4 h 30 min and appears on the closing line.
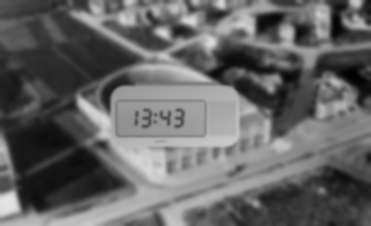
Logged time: 13 h 43 min
